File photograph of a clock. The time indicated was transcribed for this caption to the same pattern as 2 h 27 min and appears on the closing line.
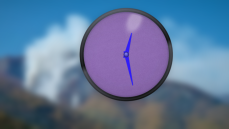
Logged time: 12 h 28 min
